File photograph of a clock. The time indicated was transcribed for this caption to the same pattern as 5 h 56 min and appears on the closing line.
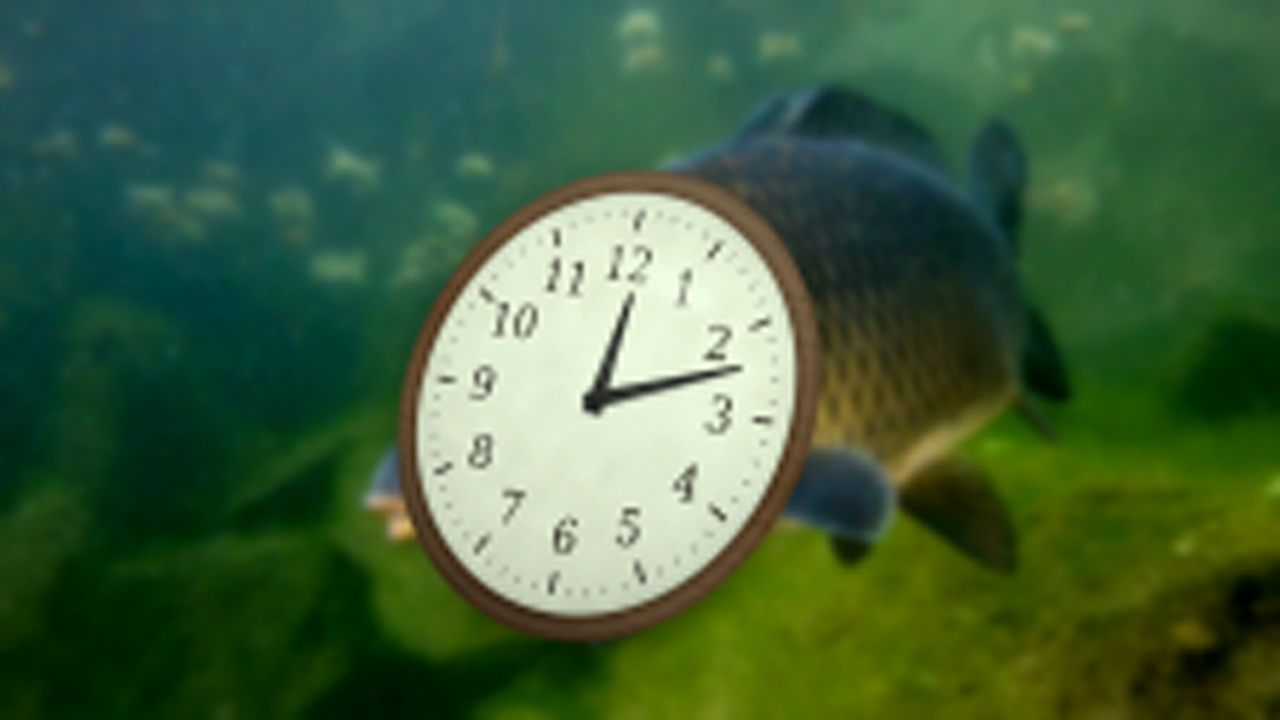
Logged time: 12 h 12 min
